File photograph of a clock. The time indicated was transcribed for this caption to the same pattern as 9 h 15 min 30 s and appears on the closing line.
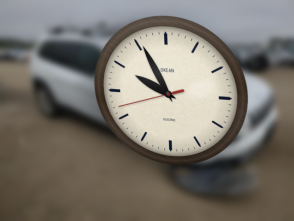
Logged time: 9 h 55 min 42 s
